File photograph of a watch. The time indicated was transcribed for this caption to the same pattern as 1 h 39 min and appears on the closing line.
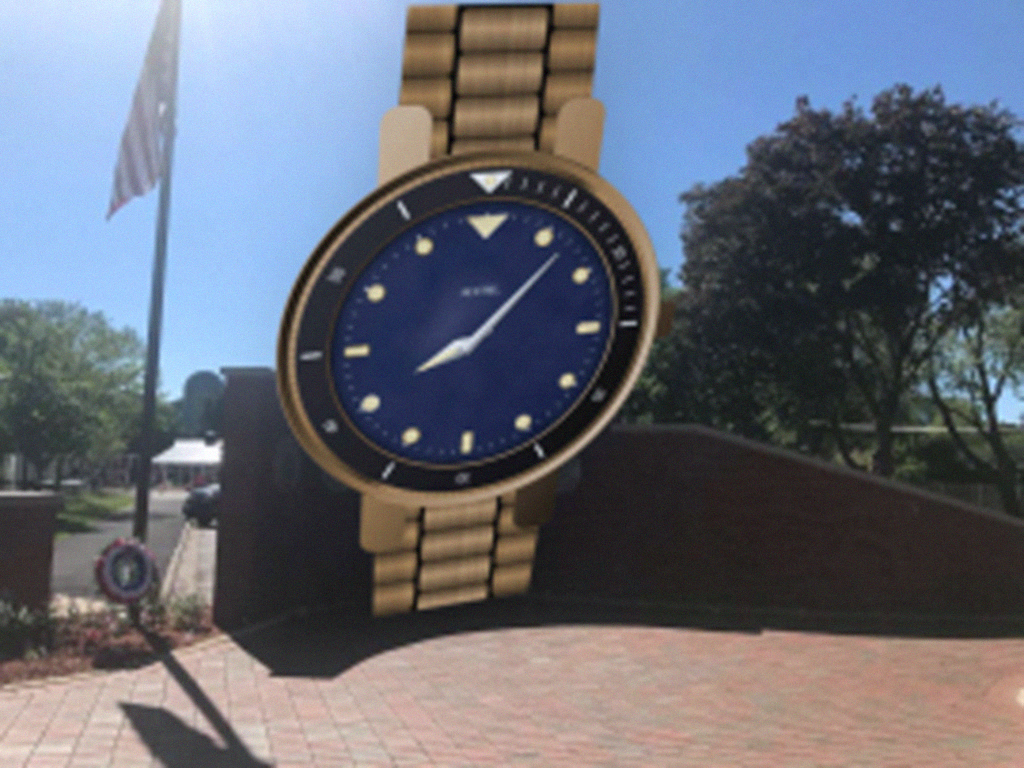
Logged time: 8 h 07 min
